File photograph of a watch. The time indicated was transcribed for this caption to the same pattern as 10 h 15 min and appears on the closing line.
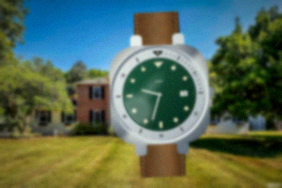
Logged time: 9 h 33 min
